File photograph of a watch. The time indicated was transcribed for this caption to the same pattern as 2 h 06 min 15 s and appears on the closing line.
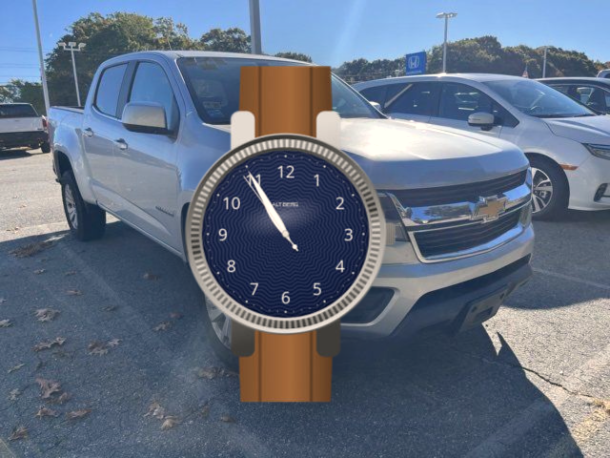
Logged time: 10 h 54 min 54 s
